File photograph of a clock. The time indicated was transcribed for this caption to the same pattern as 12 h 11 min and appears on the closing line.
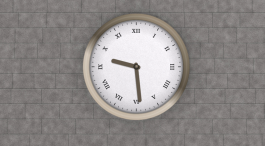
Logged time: 9 h 29 min
